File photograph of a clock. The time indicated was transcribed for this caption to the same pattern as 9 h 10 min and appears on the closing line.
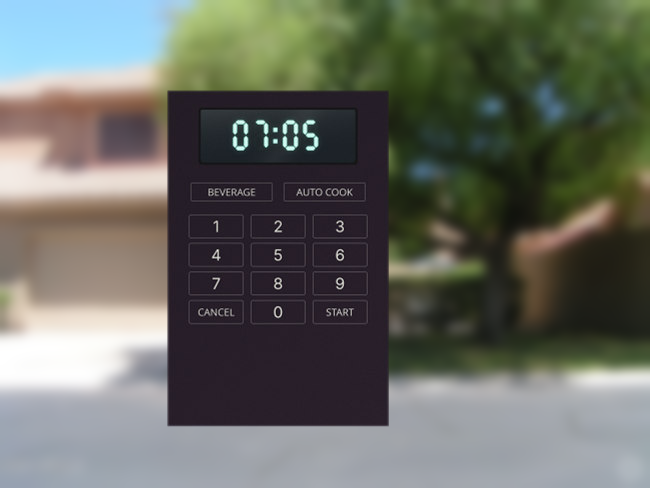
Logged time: 7 h 05 min
